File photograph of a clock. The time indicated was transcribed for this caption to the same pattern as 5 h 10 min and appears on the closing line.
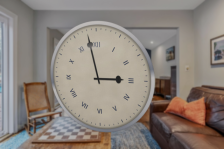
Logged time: 2 h 58 min
